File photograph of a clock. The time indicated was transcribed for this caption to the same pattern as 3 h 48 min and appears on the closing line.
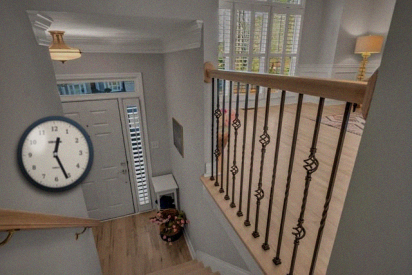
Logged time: 12 h 26 min
